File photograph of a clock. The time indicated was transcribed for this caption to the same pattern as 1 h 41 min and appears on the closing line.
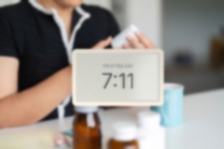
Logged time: 7 h 11 min
